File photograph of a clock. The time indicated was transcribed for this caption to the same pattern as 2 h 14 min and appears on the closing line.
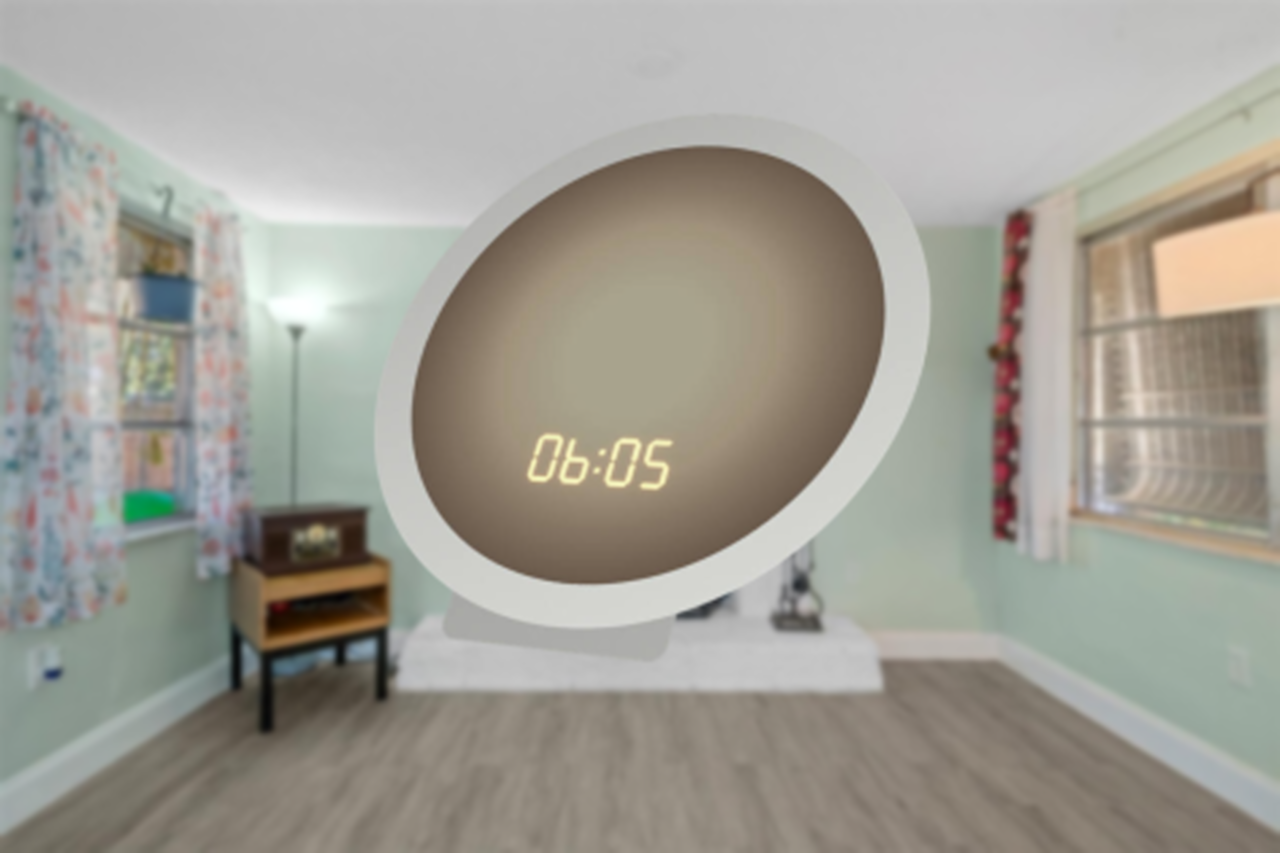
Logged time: 6 h 05 min
